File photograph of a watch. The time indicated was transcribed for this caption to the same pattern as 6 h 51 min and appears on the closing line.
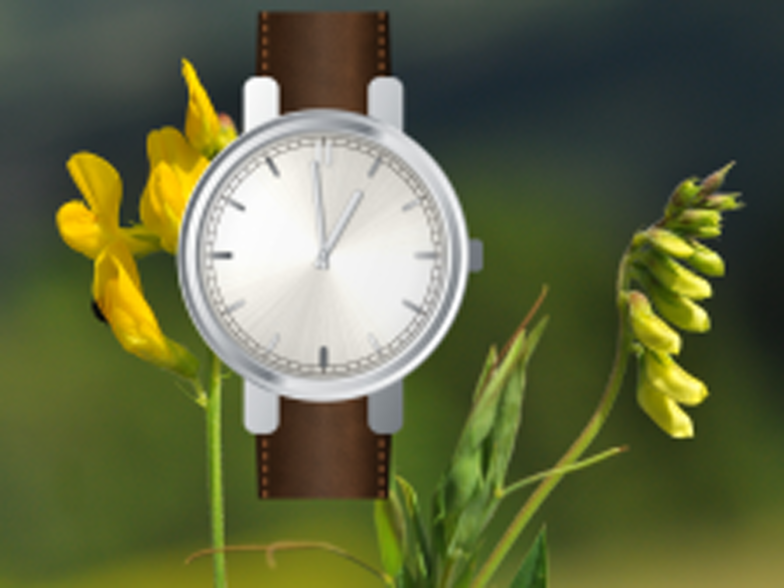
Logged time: 12 h 59 min
